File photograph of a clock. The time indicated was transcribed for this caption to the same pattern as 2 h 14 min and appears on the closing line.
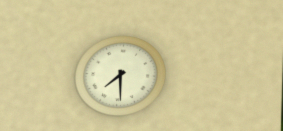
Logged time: 7 h 29 min
